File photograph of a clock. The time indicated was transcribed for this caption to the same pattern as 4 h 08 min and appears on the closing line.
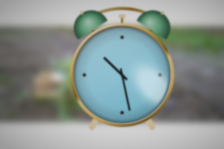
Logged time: 10 h 28 min
